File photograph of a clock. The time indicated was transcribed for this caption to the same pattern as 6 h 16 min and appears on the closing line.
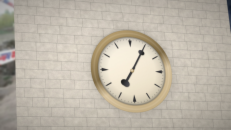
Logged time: 7 h 05 min
